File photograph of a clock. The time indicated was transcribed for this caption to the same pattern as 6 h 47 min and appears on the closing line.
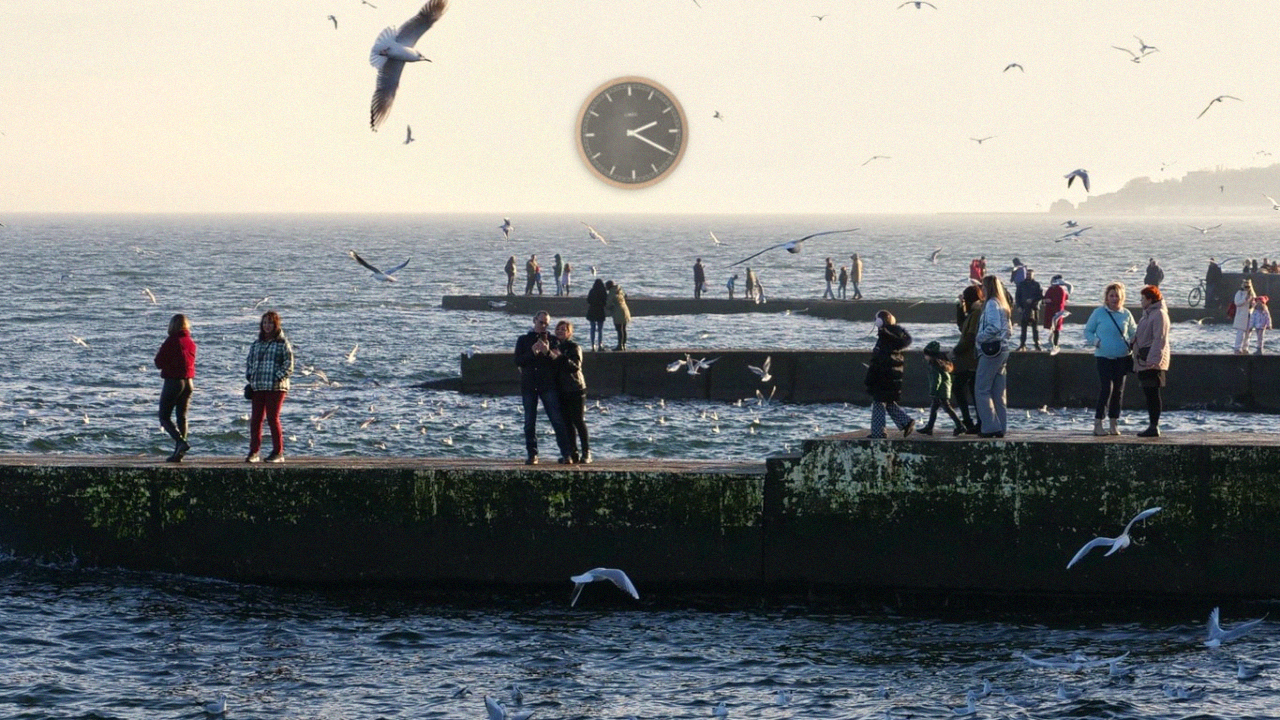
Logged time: 2 h 20 min
